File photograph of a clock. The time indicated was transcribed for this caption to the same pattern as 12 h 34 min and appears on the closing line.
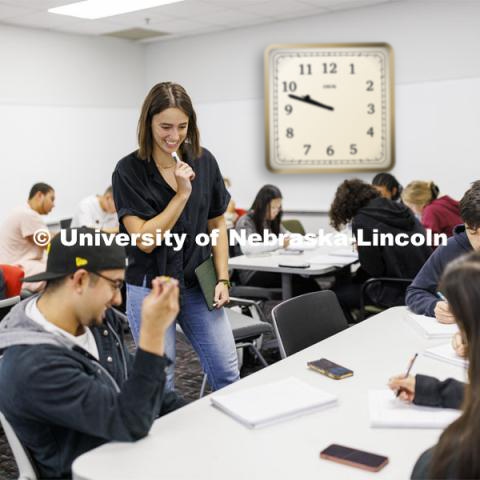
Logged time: 9 h 48 min
